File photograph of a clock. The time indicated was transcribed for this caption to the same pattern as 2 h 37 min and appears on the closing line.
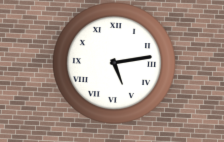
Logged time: 5 h 13 min
